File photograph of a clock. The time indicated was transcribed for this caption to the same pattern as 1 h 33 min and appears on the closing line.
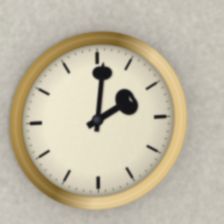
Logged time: 2 h 01 min
